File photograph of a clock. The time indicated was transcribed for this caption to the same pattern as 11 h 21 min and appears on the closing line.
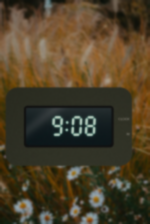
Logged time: 9 h 08 min
